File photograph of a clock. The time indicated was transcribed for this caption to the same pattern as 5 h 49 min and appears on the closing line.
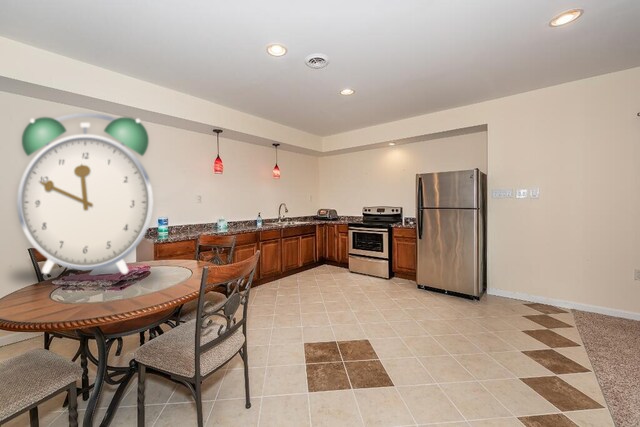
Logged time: 11 h 49 min
